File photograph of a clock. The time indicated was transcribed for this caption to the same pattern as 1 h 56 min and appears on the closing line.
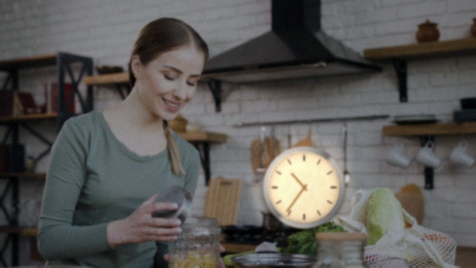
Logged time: 10 h 36 min
